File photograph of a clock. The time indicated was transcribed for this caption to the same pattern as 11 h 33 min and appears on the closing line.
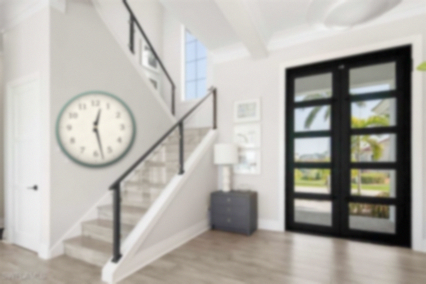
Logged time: 12 h 28 min
